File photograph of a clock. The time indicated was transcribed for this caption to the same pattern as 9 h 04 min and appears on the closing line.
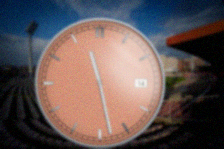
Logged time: 11 h 28 min
